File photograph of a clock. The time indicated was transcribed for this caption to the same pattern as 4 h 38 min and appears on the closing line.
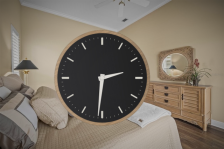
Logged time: 2 h 31 min
